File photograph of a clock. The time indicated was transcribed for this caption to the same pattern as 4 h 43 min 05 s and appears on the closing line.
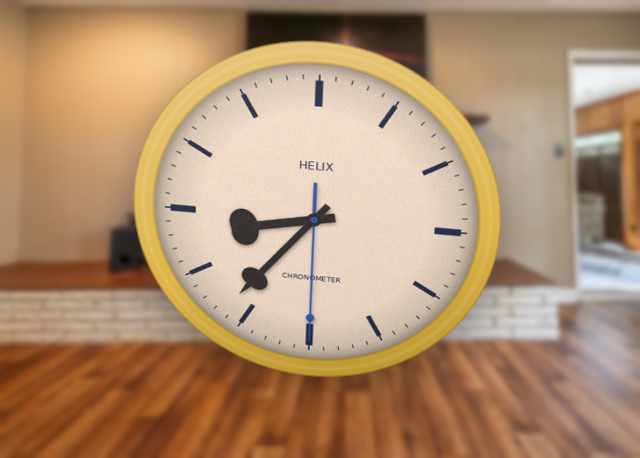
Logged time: 8 h 36 min 30 s
